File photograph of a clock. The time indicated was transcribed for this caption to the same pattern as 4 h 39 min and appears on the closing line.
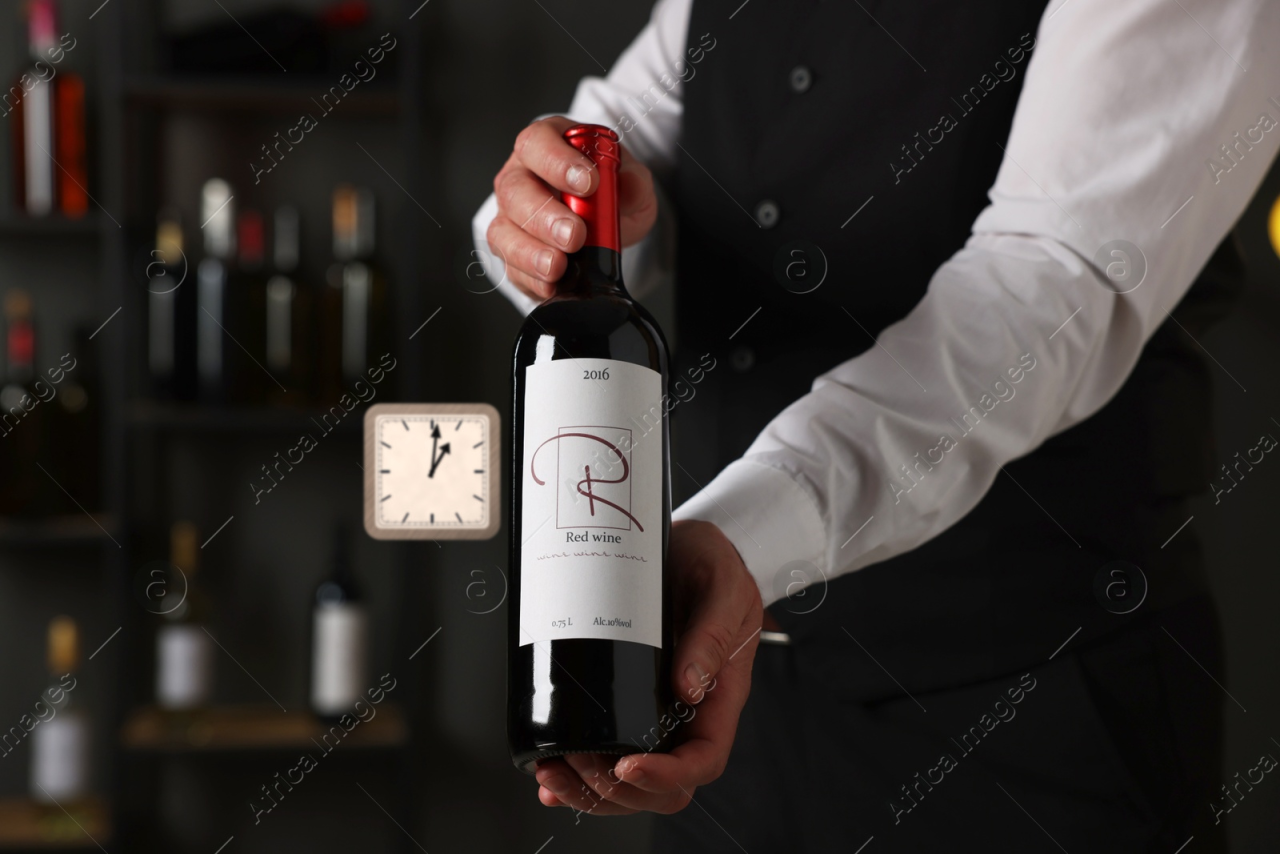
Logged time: 1 h 01 min
